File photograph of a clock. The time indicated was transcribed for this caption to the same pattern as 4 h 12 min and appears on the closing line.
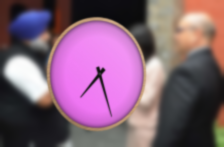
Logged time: 7 h 27 min
